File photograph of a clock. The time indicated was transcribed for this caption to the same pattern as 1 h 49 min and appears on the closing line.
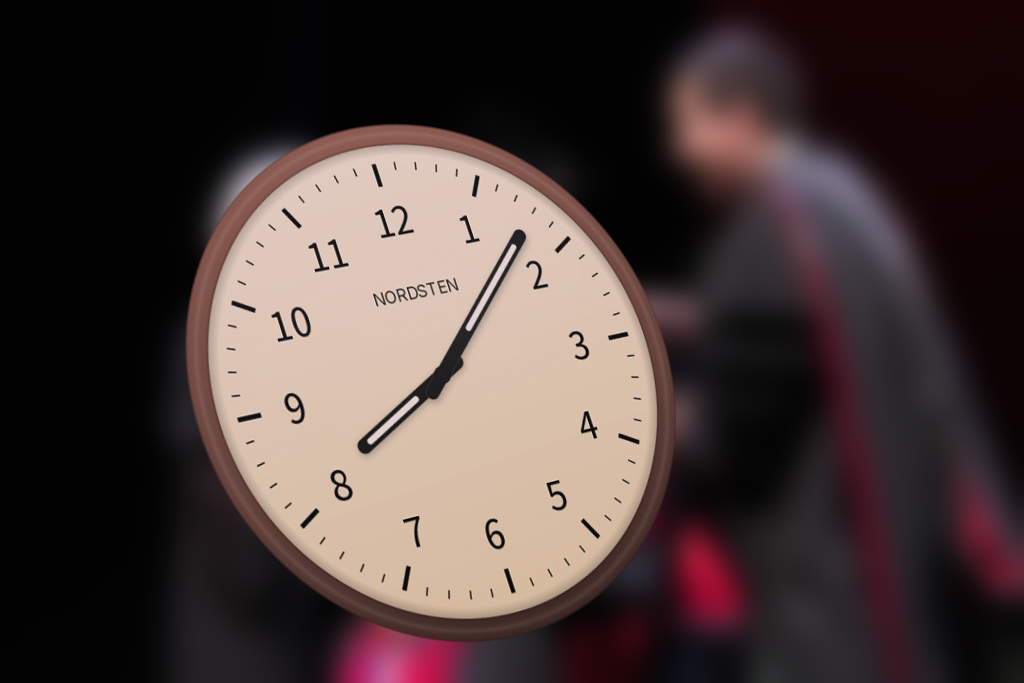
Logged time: 8 h 08 min
